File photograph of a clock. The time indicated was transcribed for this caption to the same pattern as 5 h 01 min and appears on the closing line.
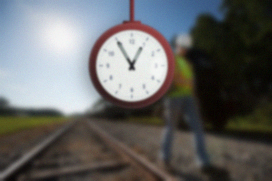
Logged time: 12 h 55 min
